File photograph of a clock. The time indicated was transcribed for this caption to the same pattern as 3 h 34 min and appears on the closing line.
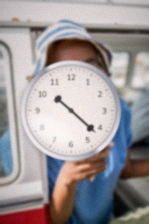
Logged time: 10 h 22 min
